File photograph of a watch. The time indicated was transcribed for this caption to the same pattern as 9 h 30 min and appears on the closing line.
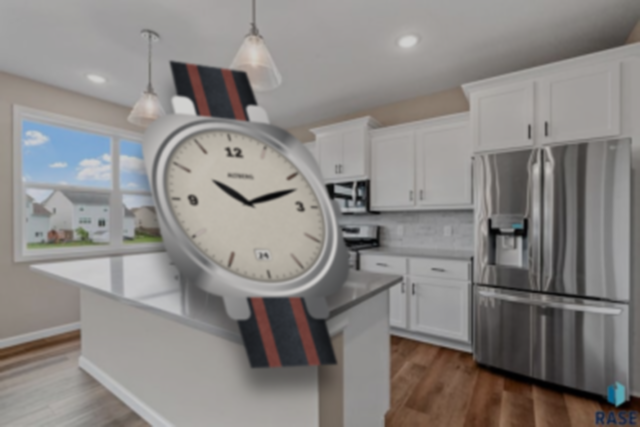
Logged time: 10 h 12 min
